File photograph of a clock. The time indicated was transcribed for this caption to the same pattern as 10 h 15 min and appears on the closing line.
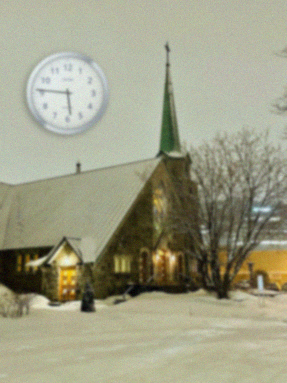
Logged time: 5 h 46 min
